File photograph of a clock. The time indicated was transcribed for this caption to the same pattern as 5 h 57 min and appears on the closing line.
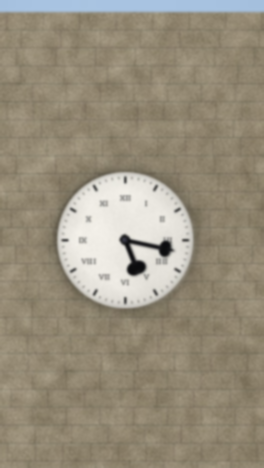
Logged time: 5 h 17 min
